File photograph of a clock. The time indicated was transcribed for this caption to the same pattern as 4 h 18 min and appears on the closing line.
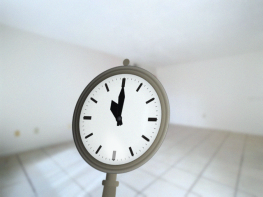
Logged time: 11 h 00 min
